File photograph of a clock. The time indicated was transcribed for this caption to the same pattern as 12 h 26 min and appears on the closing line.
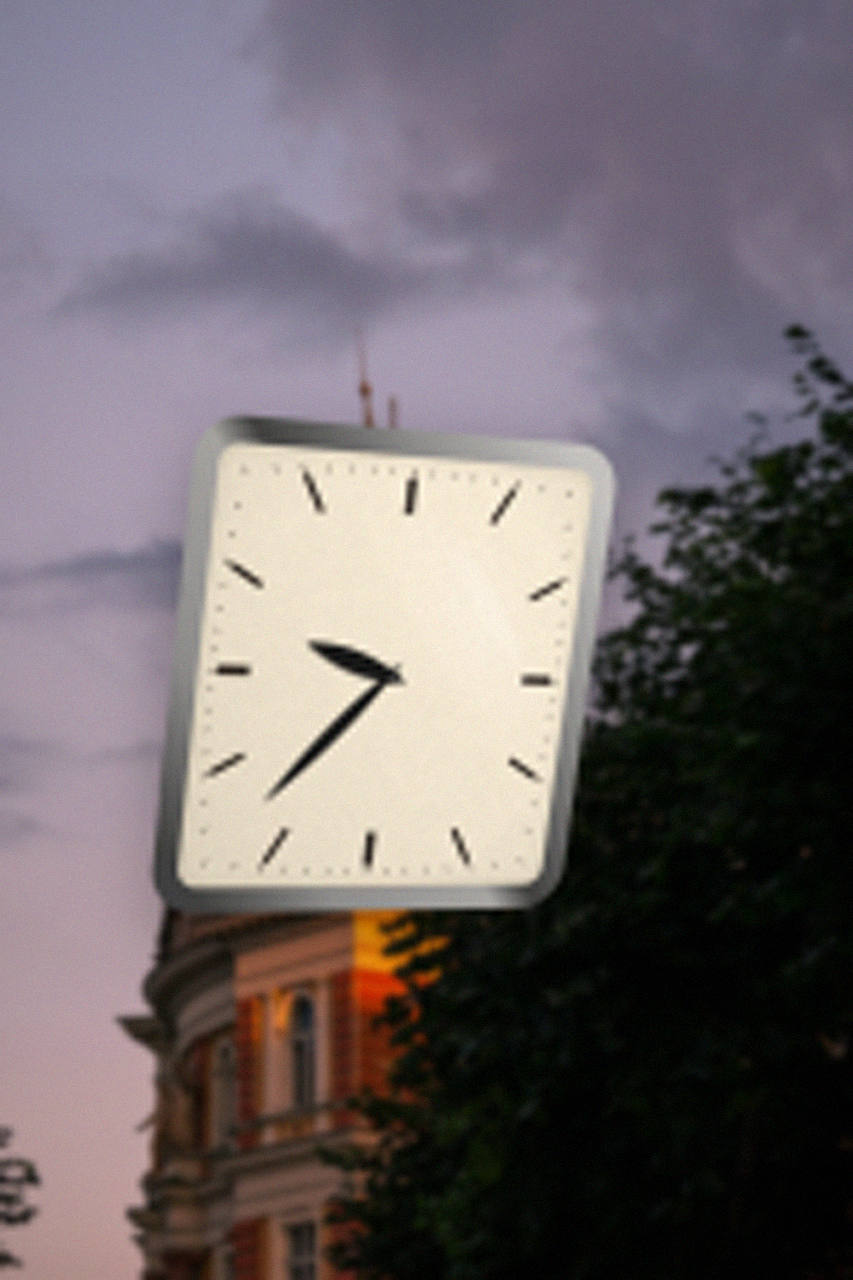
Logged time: 9 h 37 min
